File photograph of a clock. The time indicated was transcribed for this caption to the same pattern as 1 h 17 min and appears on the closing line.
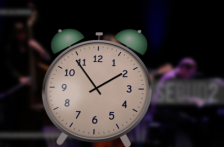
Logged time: 1 h 54 min
